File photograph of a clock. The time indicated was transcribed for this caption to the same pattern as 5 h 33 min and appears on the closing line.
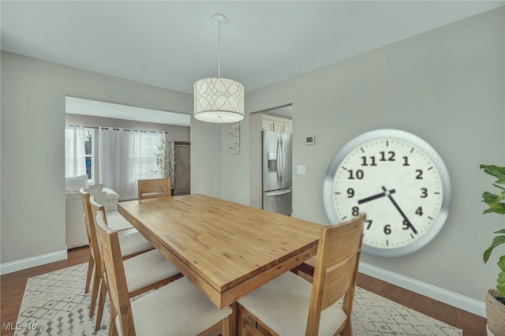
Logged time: 8 h 24 min
